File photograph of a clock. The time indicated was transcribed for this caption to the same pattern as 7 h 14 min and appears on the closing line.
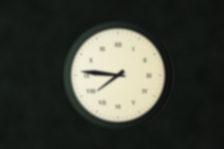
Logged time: 7 h 46 min
